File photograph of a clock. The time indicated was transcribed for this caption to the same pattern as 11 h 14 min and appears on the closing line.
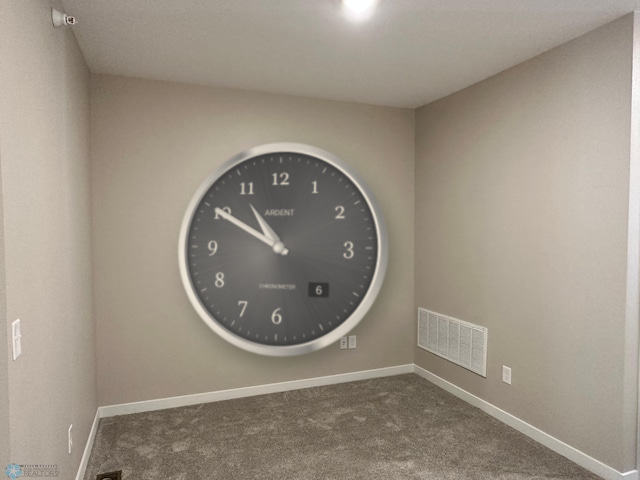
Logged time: 10 h 50 min
